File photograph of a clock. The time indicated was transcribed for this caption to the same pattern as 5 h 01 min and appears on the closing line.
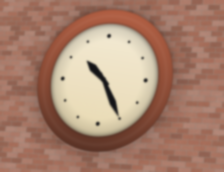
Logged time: 10 h 25 min
